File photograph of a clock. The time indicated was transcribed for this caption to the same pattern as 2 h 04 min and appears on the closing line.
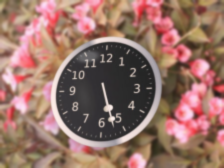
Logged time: 5 h 27 min
